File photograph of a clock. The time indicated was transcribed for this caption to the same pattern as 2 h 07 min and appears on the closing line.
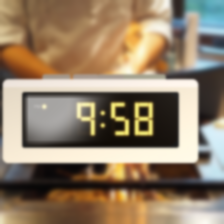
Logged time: 9 h 58 min
